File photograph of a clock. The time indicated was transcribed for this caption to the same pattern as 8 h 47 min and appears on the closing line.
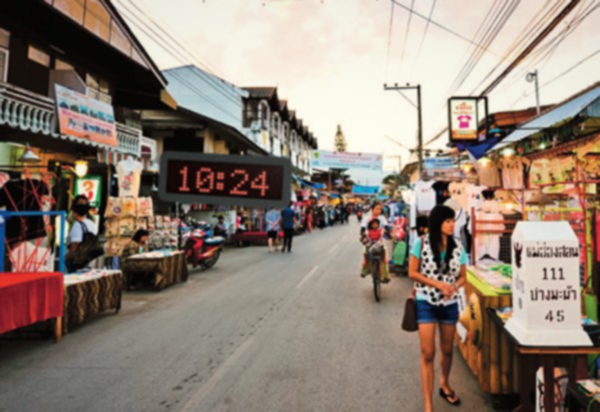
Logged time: 10 h 24 min
